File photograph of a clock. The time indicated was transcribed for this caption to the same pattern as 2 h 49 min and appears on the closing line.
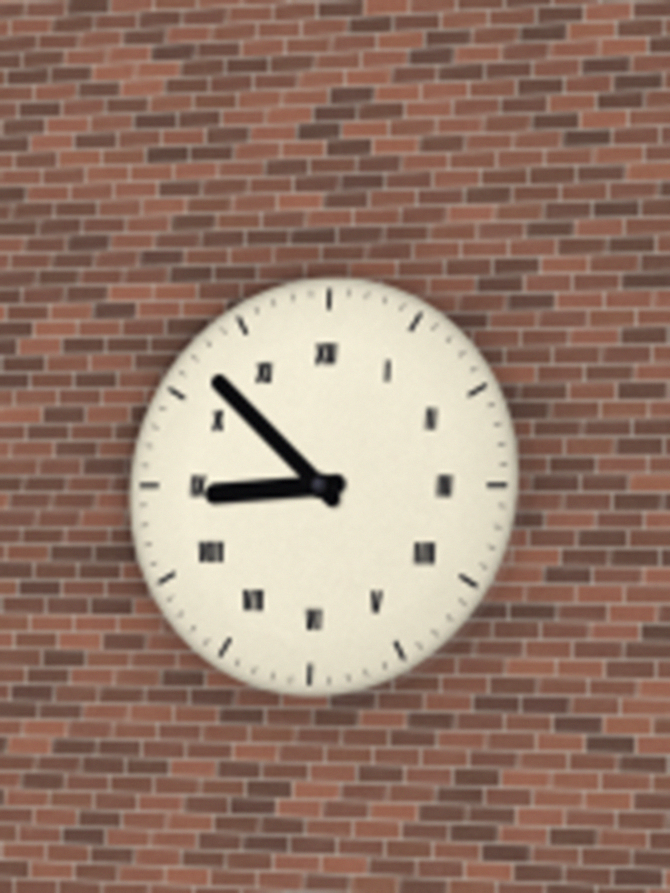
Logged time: 8 h 52 min
